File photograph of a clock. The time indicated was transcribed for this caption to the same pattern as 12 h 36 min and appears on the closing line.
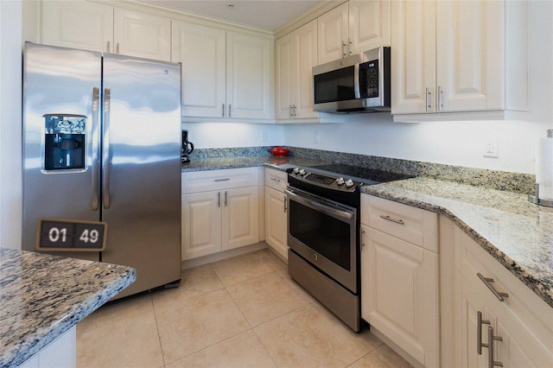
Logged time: 1 h 49 min
